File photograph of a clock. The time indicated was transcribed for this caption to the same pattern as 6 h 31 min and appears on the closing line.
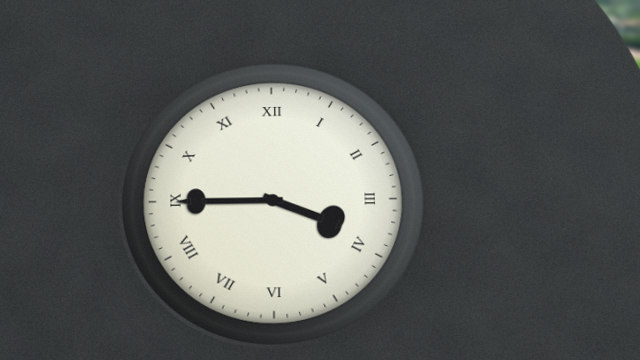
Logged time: 3 h 45 min
